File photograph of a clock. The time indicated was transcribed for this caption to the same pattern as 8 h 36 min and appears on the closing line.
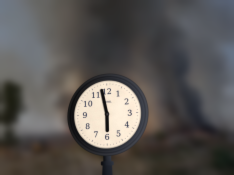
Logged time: 5 h 58 min
